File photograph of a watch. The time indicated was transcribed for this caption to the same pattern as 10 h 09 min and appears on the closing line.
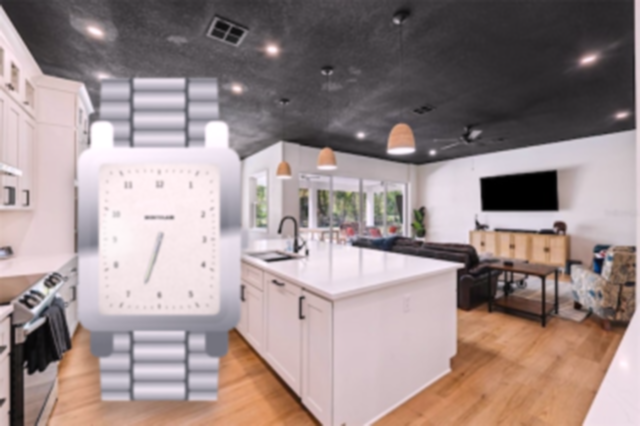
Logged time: 6 h 33 min
